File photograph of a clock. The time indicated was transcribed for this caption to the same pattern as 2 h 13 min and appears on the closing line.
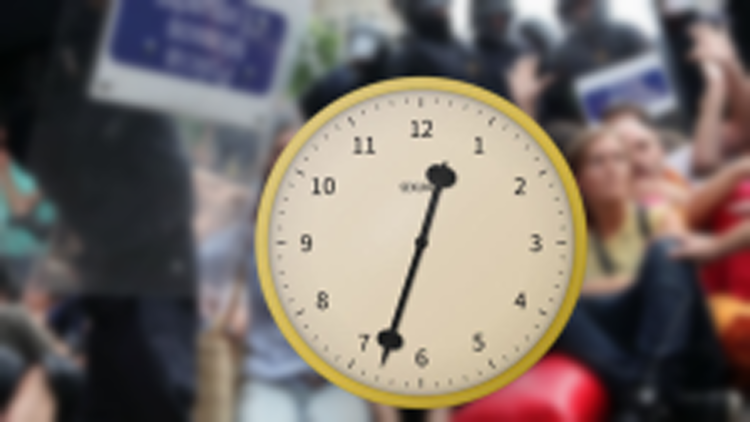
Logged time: 12 h 33 min
